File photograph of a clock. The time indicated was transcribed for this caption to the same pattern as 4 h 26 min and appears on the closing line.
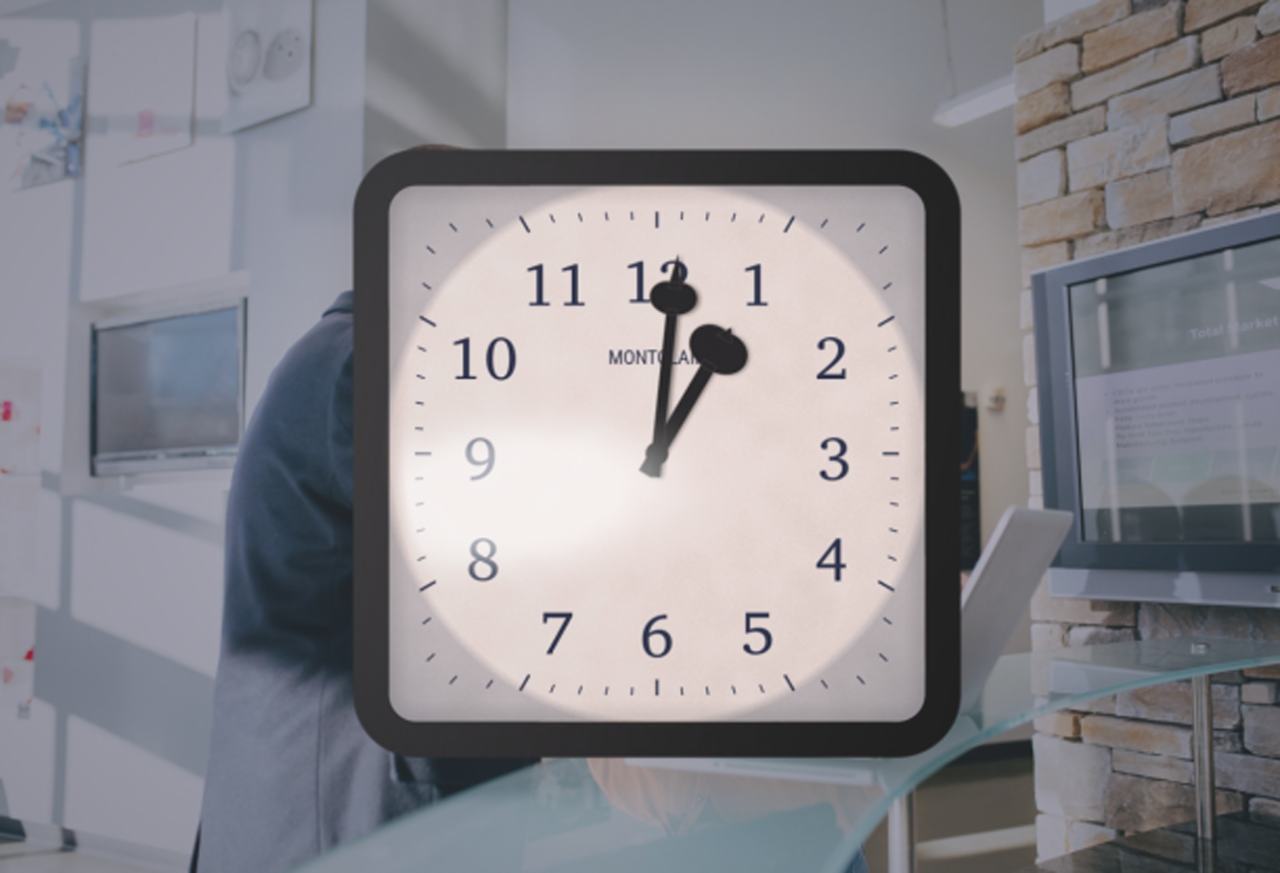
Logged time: 1 h 01 min
